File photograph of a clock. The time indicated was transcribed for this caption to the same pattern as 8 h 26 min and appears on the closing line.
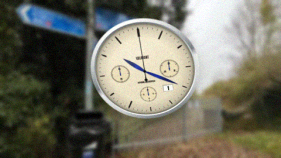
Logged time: 10 h 20 min
